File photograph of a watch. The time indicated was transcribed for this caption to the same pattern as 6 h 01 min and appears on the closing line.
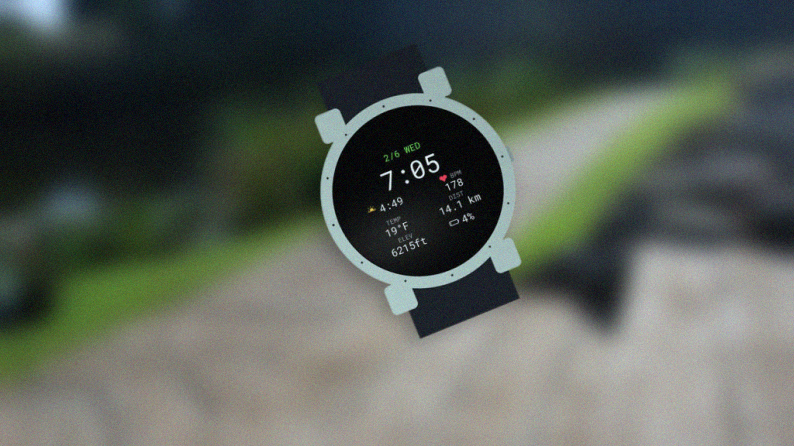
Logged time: 7 h 05 min
